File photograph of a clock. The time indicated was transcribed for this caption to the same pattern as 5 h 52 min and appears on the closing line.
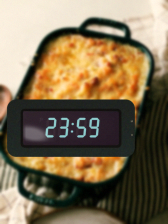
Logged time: 23 h 59 min
